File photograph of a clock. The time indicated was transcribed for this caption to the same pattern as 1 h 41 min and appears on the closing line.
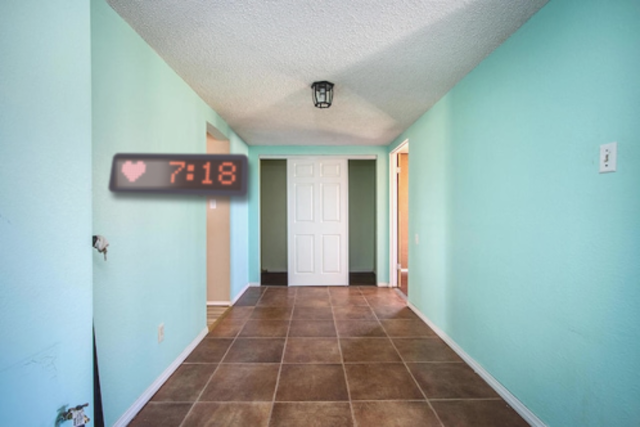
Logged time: 7 h 18 min
